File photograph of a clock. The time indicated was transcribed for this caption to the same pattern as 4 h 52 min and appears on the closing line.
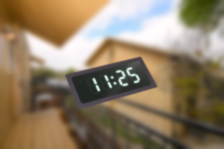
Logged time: 11 h 25 min
